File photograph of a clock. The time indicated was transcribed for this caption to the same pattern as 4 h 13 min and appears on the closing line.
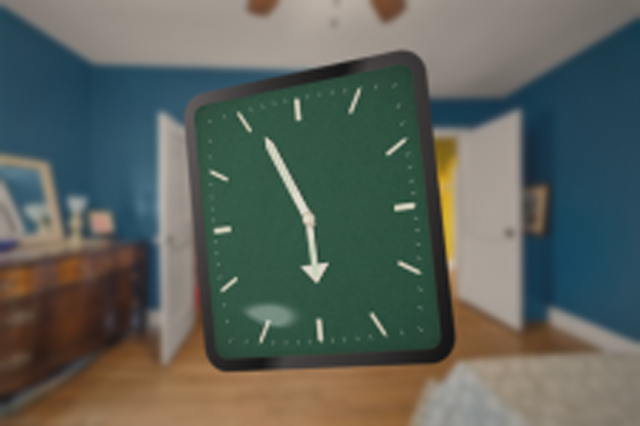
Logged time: 5 h 56 min
